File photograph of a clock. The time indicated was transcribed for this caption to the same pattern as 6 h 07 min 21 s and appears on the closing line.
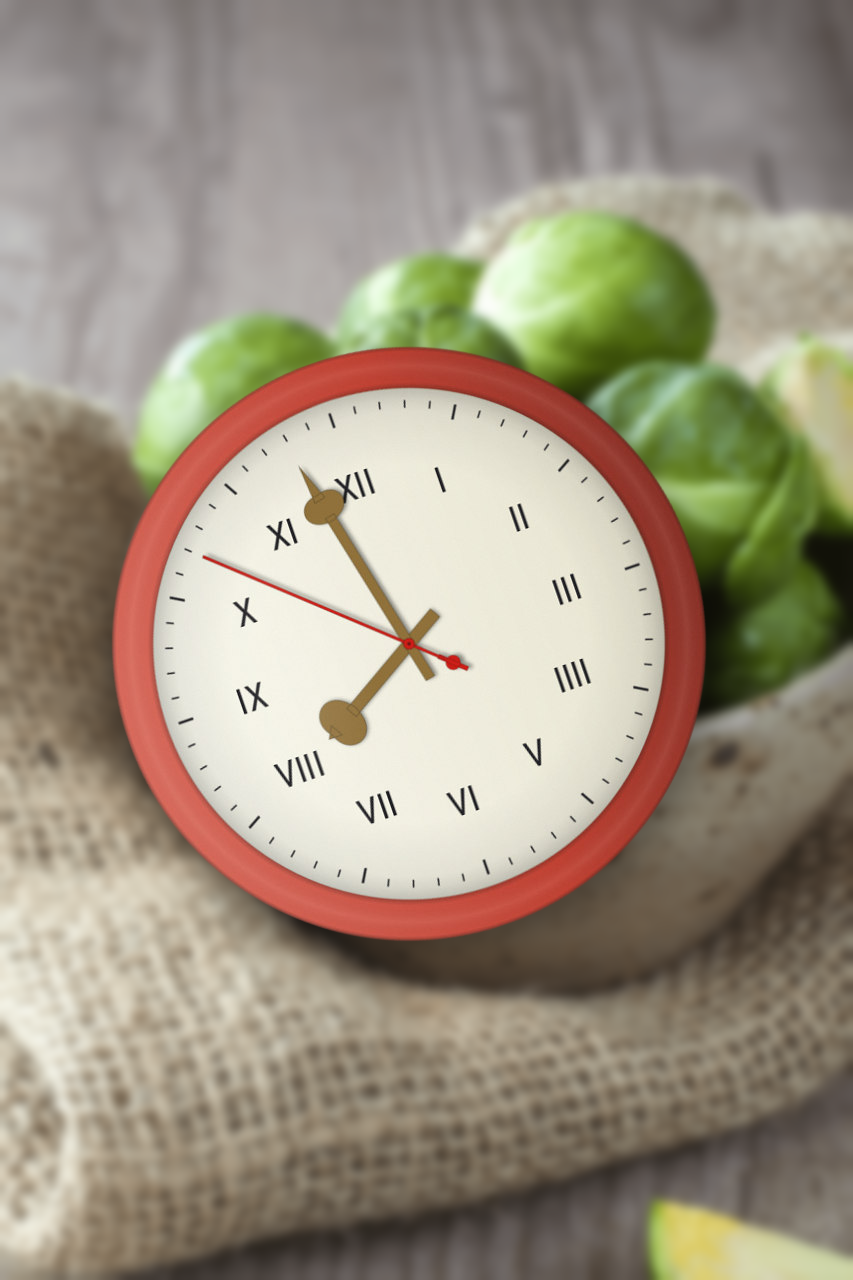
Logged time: 7 h 57 min 52 s
